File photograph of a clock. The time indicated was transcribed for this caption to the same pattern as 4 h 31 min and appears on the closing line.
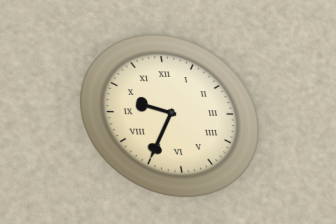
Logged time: 9 h 35 min
